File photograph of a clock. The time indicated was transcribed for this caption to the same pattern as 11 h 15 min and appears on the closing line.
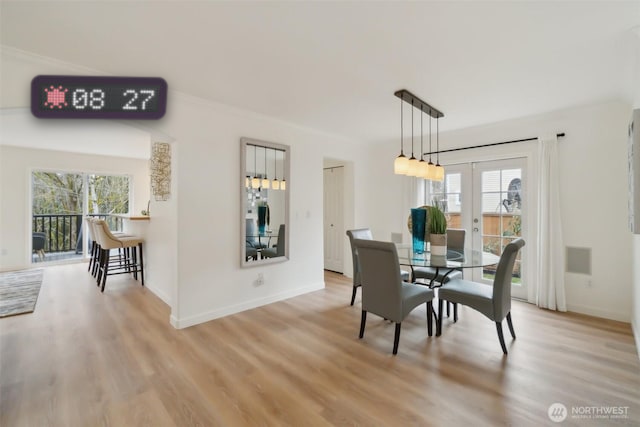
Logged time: 8 h 27 min
